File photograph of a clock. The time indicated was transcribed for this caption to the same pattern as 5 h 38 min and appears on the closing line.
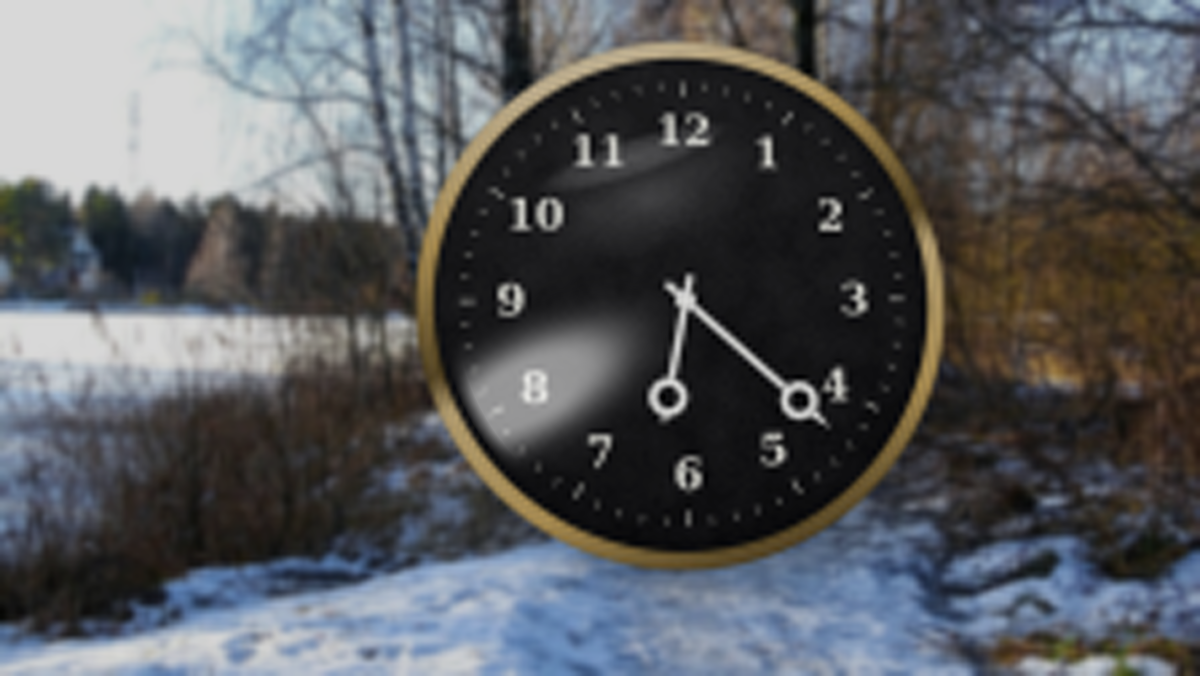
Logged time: 6 h 22 min
